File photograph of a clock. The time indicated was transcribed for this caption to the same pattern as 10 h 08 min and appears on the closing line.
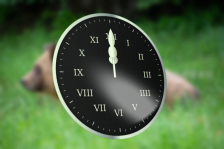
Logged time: 12 h 00 min
